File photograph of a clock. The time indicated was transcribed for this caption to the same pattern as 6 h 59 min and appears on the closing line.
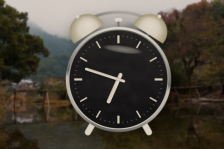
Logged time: 6 h 48 min
